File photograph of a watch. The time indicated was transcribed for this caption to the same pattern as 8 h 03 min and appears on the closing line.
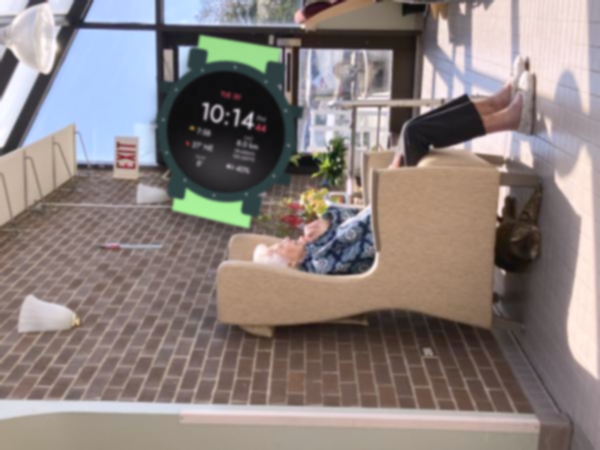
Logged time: 10 h 14 min
